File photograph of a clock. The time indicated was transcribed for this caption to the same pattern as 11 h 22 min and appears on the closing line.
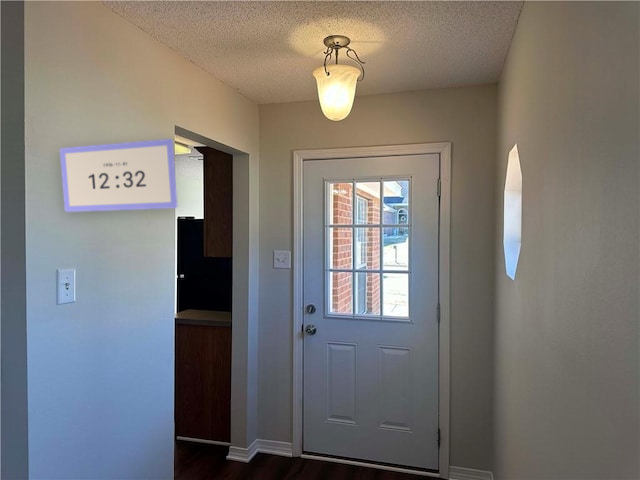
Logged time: 12 h 32 min
